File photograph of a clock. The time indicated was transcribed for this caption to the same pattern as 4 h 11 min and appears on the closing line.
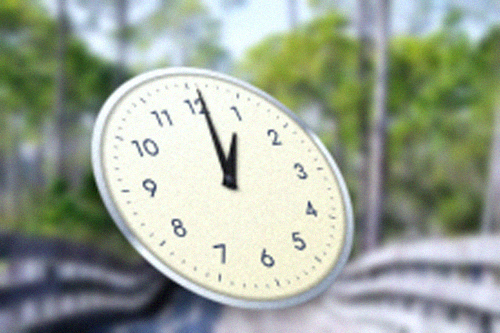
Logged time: 1 h 01 min
